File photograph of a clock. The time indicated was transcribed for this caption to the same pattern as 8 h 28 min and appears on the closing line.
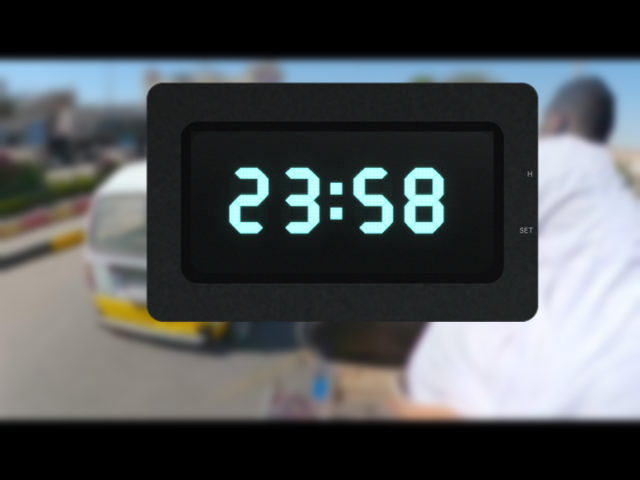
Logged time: 23 h 58 min
